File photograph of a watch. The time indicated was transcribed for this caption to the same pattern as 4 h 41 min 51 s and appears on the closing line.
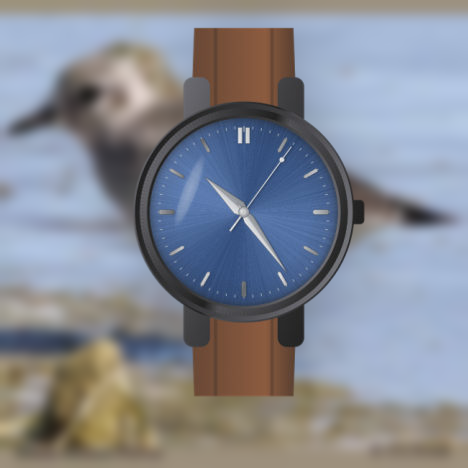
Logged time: 10 h 24 min 06 s
